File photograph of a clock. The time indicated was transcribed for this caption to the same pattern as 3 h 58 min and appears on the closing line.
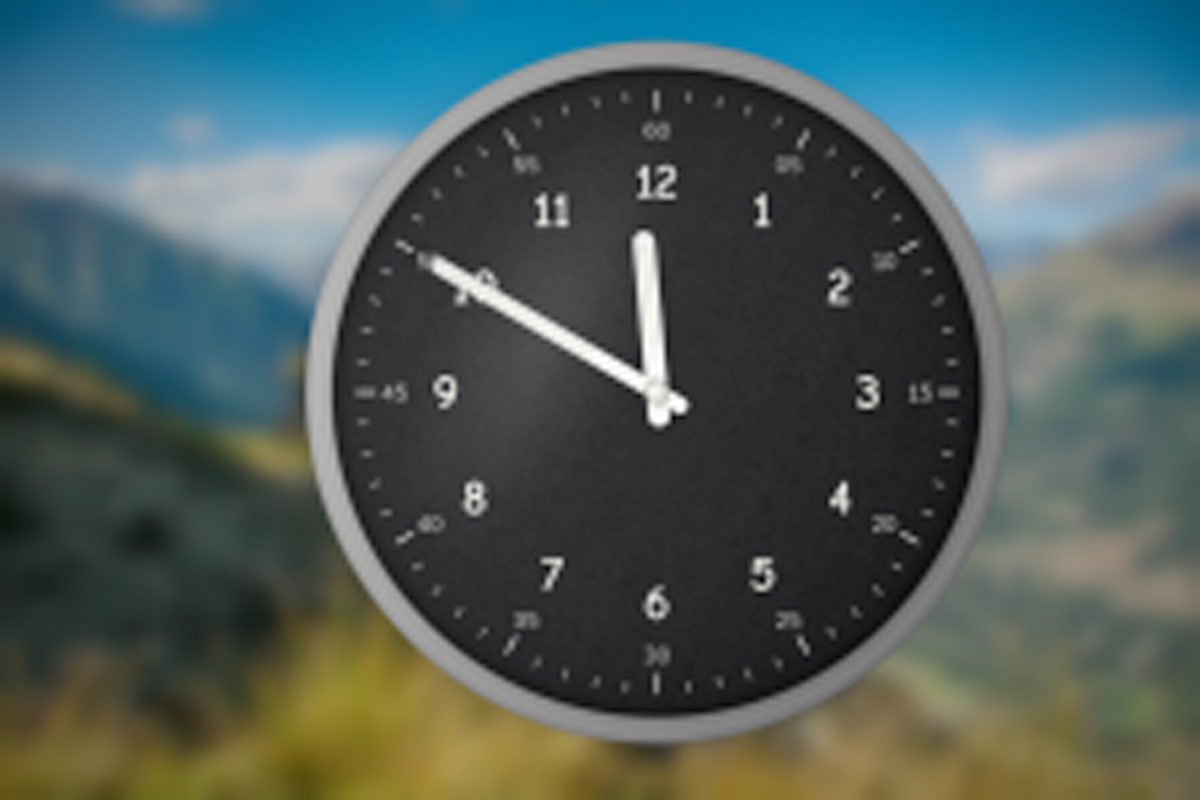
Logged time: 11 h 50 min
